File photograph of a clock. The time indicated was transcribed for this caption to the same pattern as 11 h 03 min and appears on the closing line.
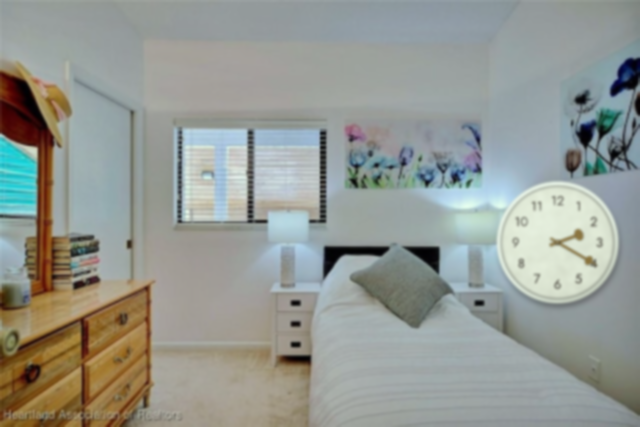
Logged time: 2 h 20 min
